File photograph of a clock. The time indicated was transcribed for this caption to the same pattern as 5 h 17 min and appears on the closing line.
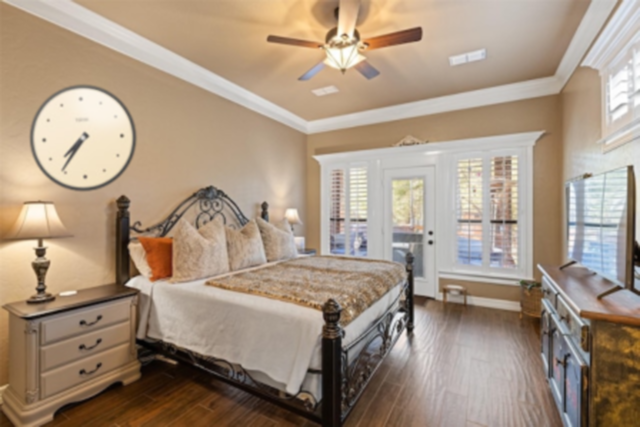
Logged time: 7 h 36 min
